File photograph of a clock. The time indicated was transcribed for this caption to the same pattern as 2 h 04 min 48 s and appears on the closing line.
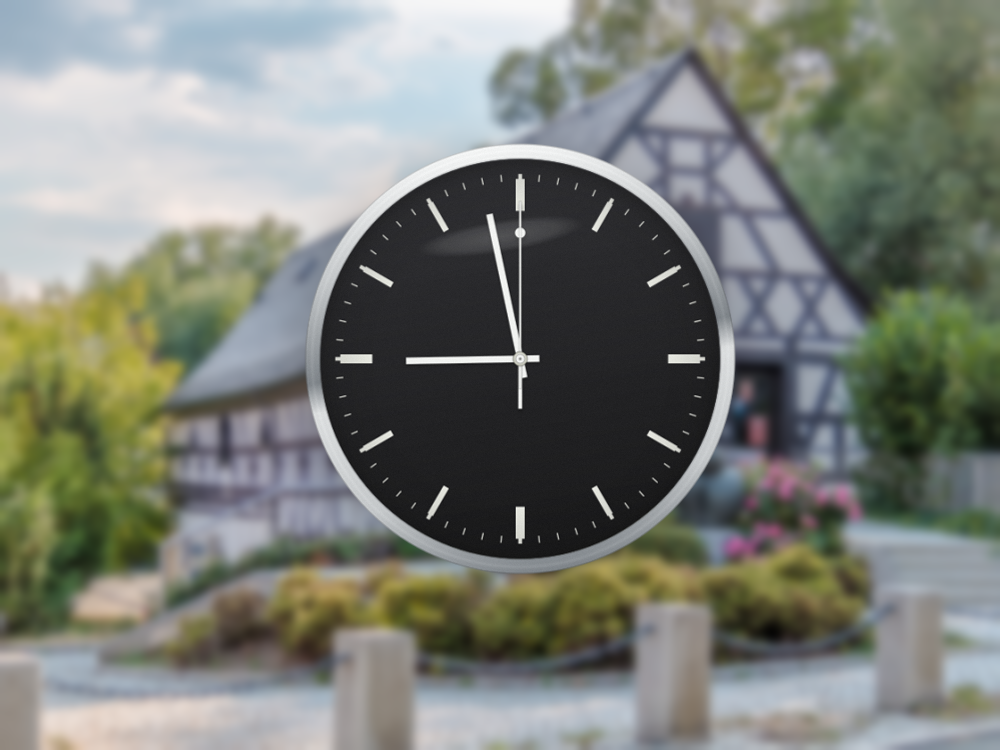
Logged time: 8 h 58 min 00 s
